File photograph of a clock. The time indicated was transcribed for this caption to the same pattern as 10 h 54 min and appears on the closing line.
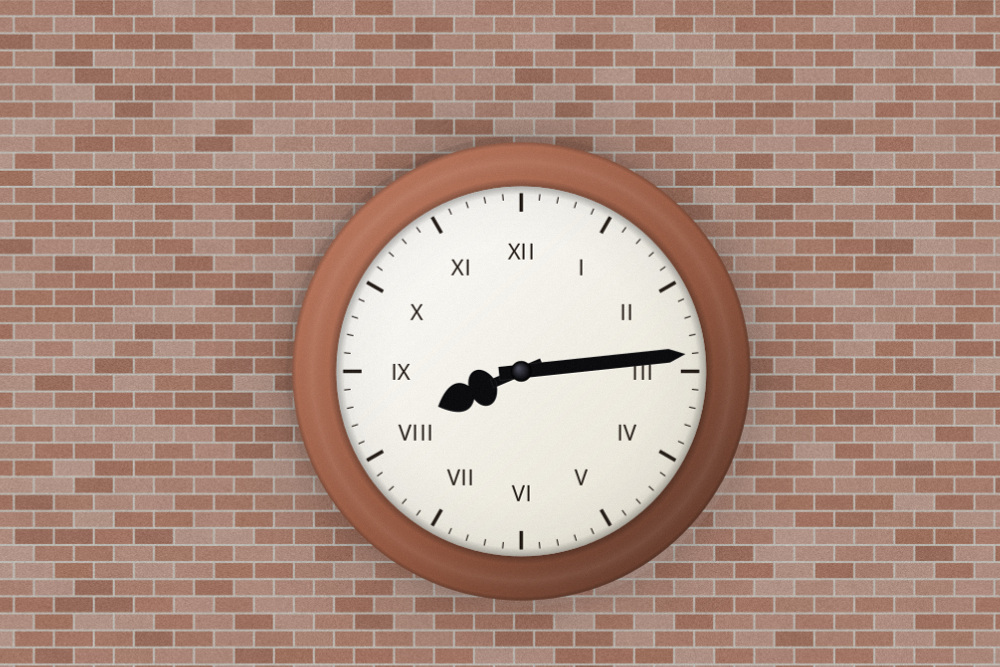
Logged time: 8 h 14 min
